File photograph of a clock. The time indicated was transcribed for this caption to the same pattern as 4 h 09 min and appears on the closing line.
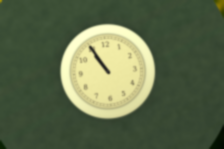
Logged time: 10 h 55 min
